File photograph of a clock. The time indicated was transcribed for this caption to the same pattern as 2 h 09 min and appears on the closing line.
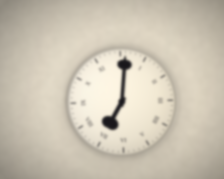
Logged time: 7 h 01 min
